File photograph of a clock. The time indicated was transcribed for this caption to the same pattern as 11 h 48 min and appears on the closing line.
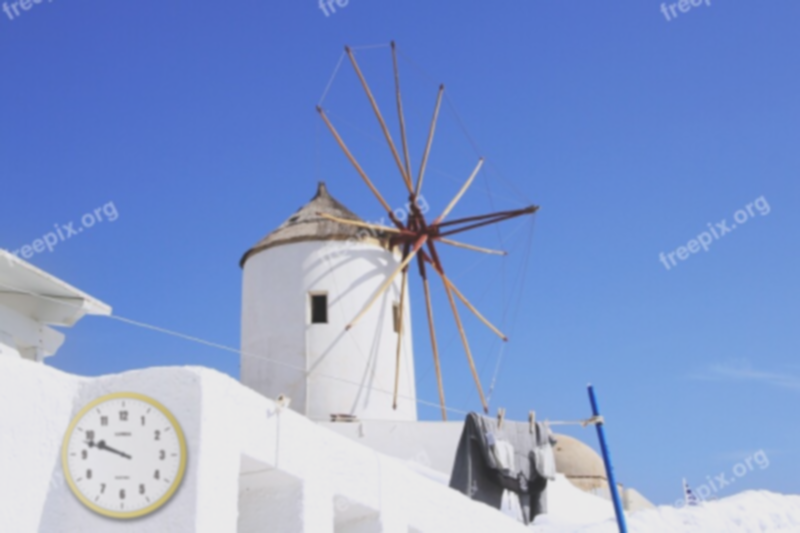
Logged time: 9 h 48 min
